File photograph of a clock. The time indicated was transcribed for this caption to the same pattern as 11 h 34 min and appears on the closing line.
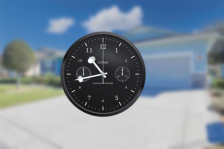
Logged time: 10 h 43 min
